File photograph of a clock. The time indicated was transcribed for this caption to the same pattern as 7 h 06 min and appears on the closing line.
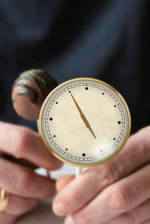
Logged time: 4 h 55 min
